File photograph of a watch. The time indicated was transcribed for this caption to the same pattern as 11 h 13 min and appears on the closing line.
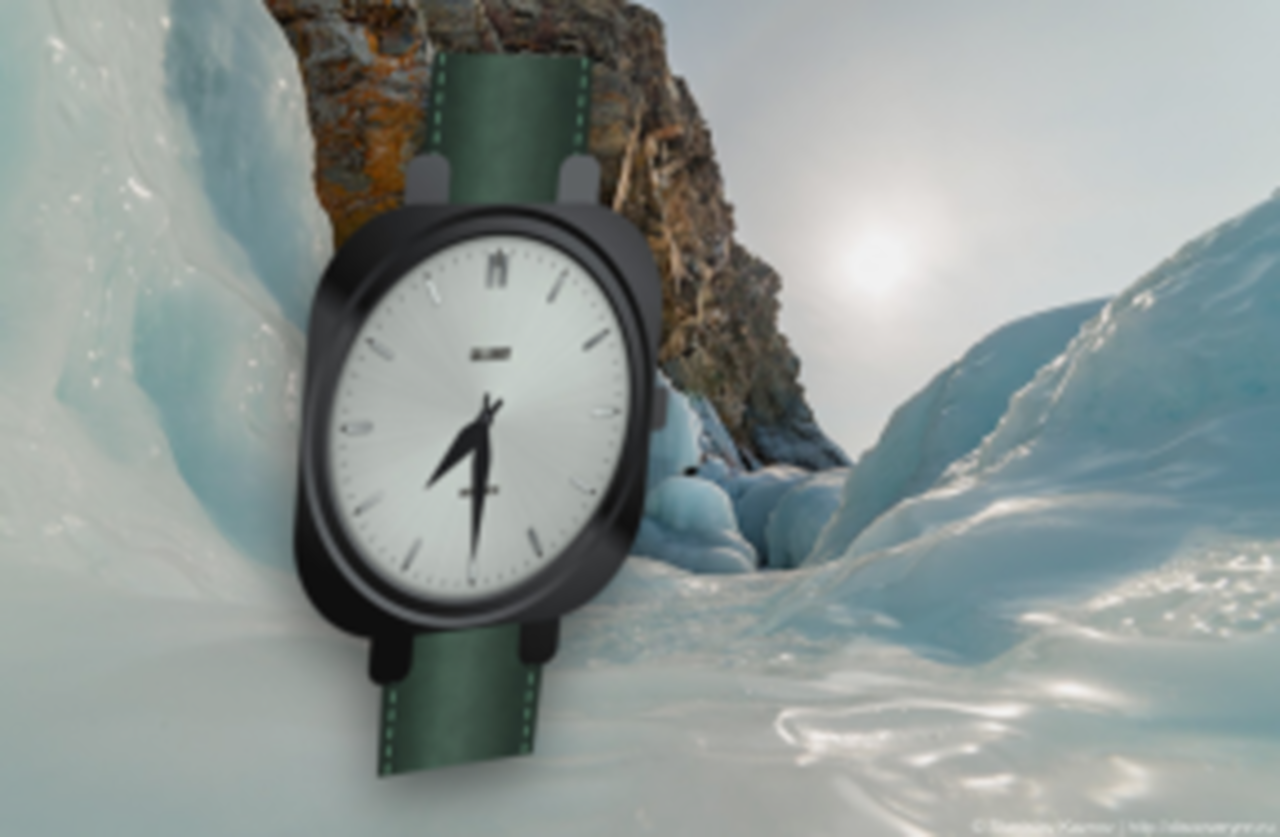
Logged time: 7 h 30 min
